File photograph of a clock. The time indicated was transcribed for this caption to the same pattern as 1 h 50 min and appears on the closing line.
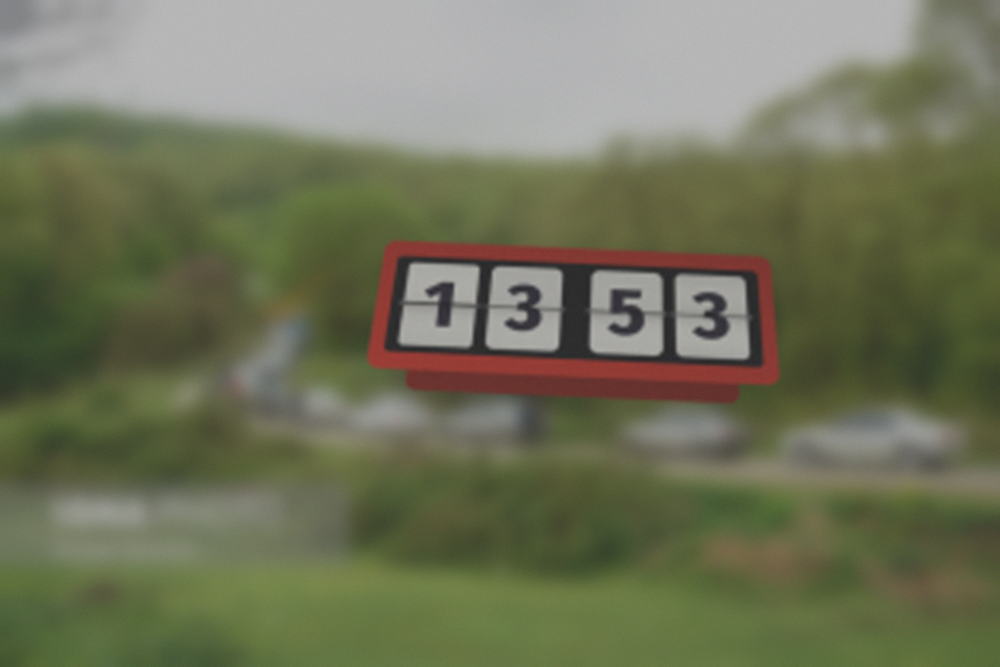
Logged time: 13 h 53 min
